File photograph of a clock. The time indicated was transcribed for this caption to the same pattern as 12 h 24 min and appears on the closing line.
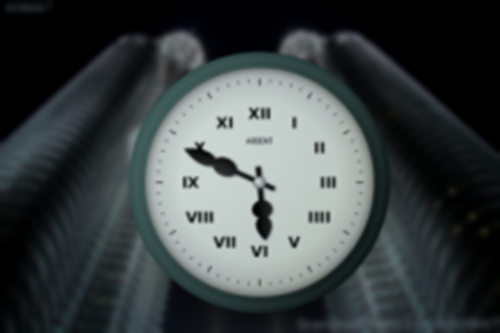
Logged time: 5 h 49 min
